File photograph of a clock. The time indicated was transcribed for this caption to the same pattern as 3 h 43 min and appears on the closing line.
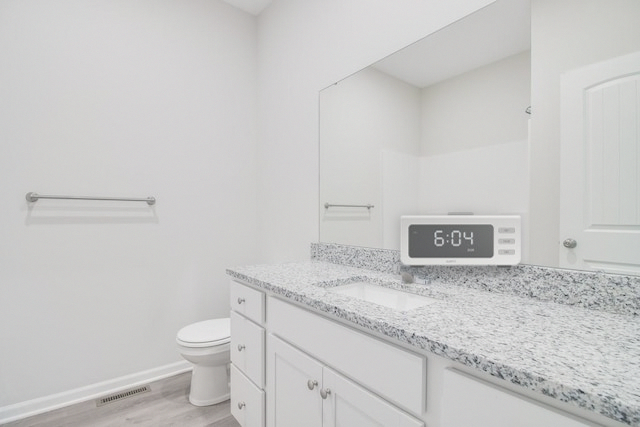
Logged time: 6 h 04 min
